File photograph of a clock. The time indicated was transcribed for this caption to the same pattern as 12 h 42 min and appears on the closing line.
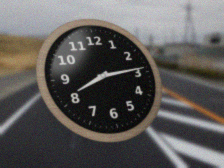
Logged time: 8 h 14 min
